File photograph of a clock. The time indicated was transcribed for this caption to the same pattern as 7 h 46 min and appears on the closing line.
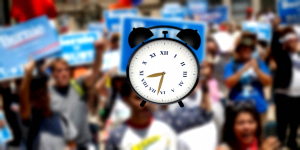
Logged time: 8 h 32 min
